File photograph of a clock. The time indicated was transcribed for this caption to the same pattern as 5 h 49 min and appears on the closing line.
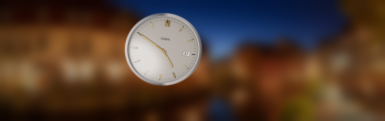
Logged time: 4 h 50 min
